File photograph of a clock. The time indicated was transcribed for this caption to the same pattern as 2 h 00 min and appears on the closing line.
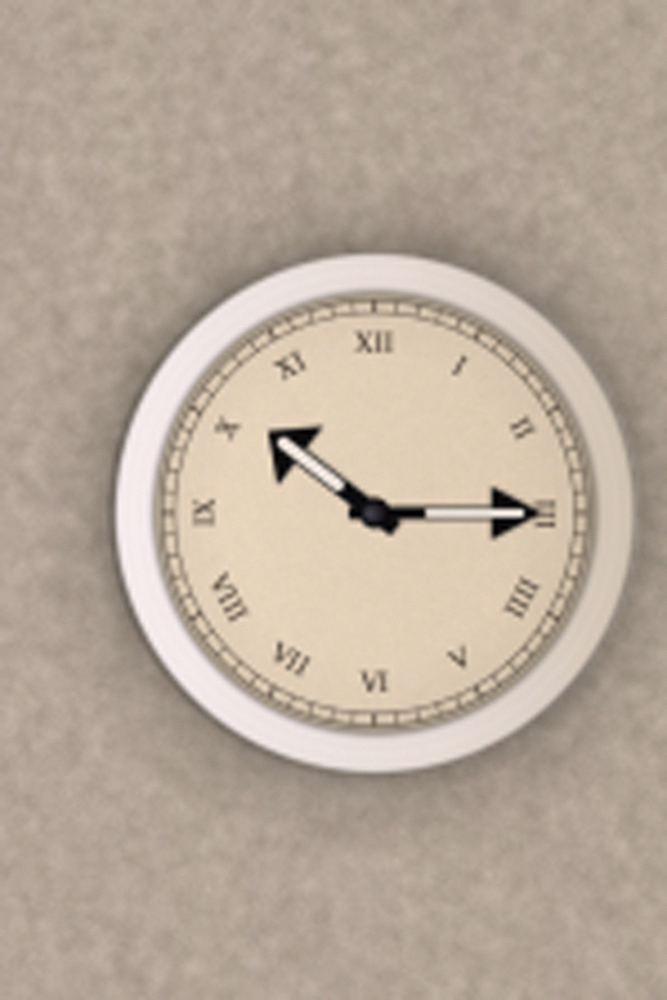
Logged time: 10 h 15 min
